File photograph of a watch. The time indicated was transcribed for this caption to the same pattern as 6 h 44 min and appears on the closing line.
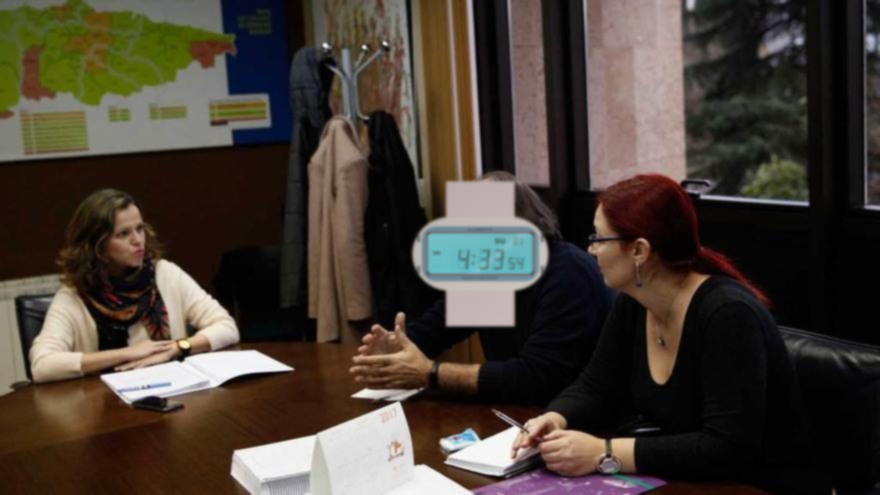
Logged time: 4 h 33 min
